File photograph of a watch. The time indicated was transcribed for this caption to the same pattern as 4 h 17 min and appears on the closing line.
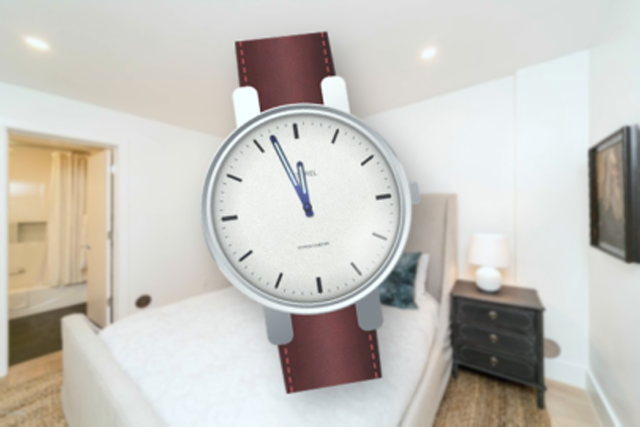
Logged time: 11 h 57 min
